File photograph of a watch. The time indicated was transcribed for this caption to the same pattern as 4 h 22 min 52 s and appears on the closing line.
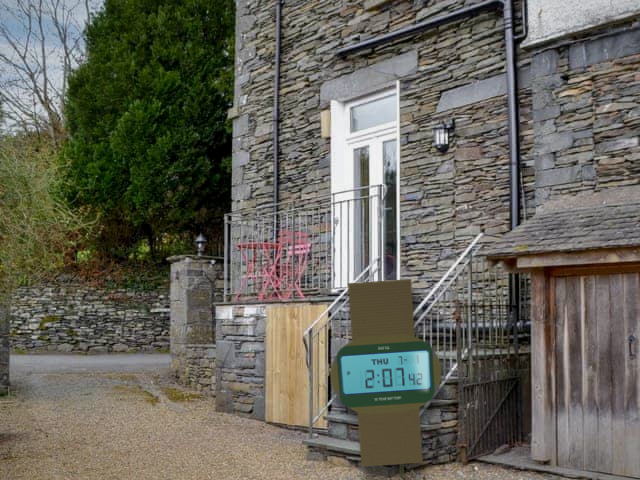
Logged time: 2 h 07 min 42 s
